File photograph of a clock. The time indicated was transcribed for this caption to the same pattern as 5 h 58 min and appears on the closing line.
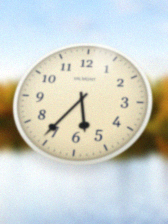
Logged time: 5 h 36 min
